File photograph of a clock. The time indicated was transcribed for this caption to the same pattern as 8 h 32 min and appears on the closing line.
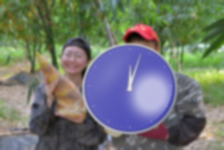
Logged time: 12 h 03 min
